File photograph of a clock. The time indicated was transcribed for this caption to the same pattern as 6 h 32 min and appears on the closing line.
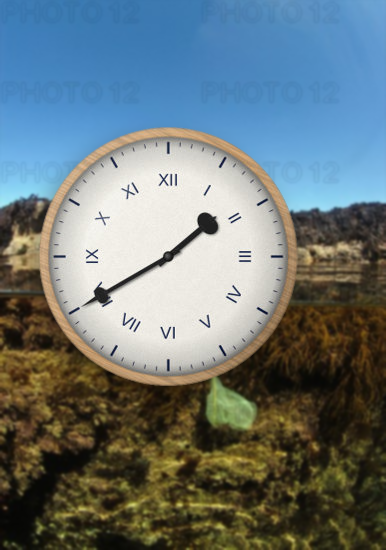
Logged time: 1 h 40 min
